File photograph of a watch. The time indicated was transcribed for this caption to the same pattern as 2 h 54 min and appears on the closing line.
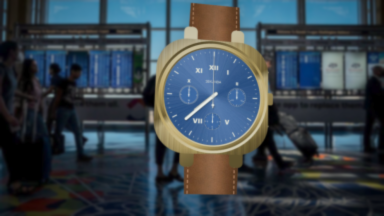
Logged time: 7 h 38 min
